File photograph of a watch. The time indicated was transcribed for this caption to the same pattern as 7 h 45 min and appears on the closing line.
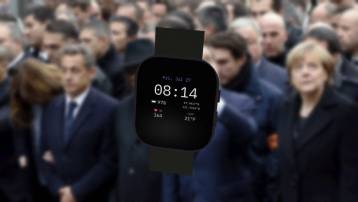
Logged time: 8 h 14 min
